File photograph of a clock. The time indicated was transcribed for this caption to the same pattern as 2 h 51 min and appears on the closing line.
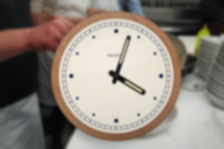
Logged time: 4 h 03 min
